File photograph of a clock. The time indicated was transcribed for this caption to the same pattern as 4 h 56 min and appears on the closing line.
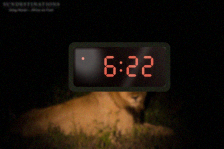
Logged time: 6 h 22 min
